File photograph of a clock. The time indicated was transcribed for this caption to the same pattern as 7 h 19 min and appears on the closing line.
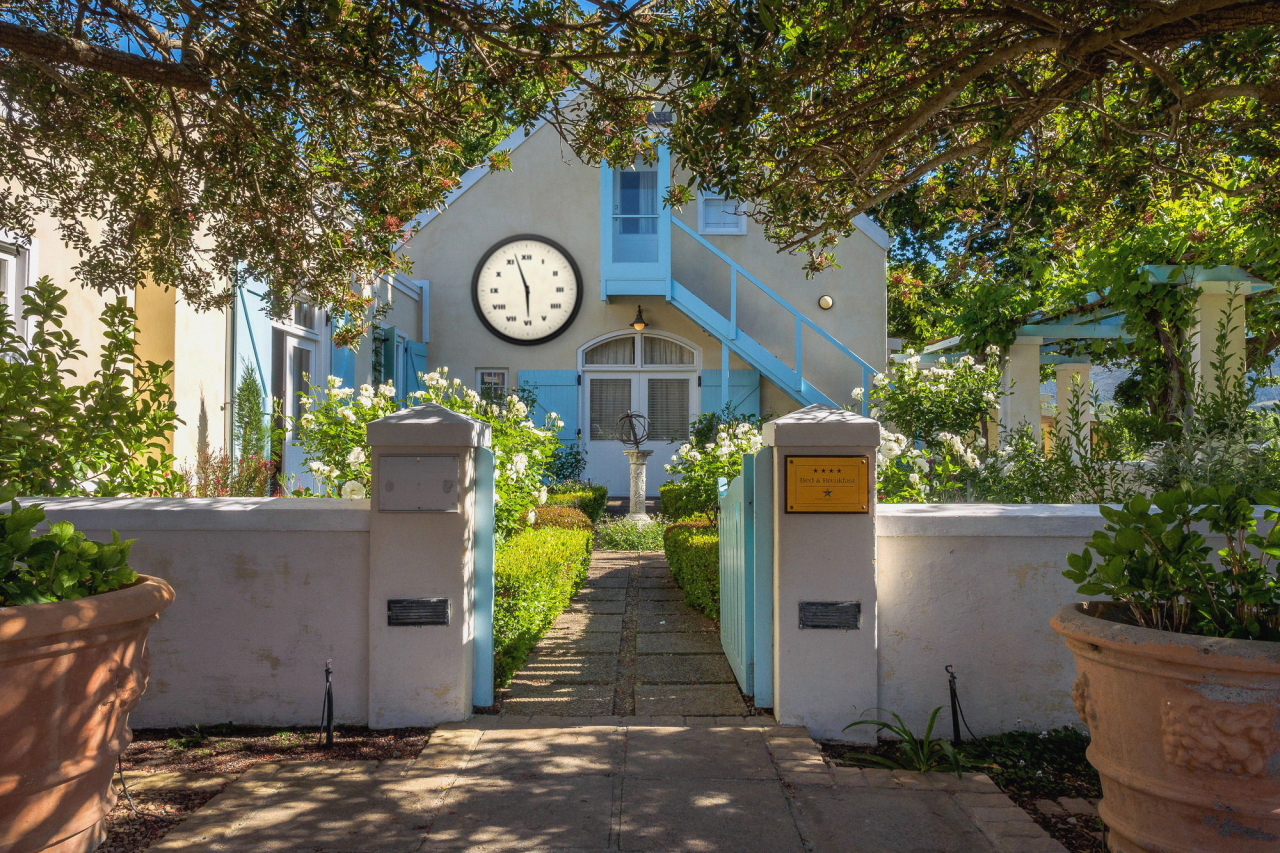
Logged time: 5 h 57 min
